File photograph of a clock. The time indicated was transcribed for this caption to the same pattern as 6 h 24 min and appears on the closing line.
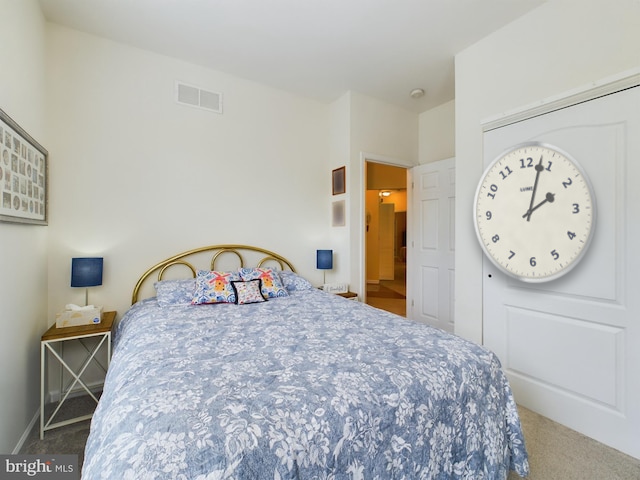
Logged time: 2 h 03 min
